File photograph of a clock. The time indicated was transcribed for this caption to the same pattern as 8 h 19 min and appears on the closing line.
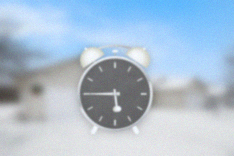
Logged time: 5 h 45 min
